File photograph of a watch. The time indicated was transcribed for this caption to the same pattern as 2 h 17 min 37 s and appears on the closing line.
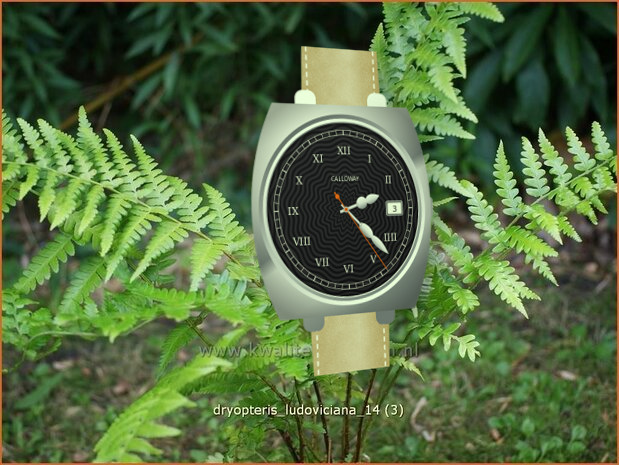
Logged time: 2 h 22 min 24 s
